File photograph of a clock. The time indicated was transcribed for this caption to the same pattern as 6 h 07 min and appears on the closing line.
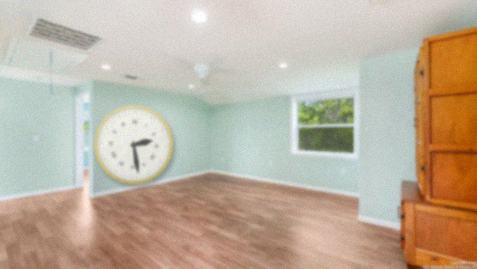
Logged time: 2 h 28 min
